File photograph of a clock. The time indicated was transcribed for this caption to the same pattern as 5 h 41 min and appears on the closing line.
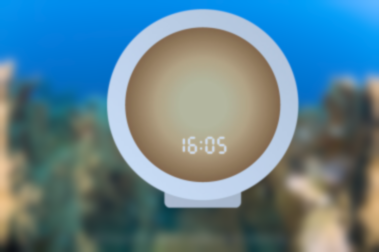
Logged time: 16 h 05 min
